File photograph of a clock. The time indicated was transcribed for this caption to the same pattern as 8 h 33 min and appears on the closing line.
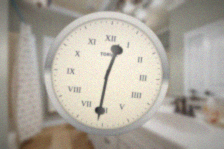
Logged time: 12 h 31 min
